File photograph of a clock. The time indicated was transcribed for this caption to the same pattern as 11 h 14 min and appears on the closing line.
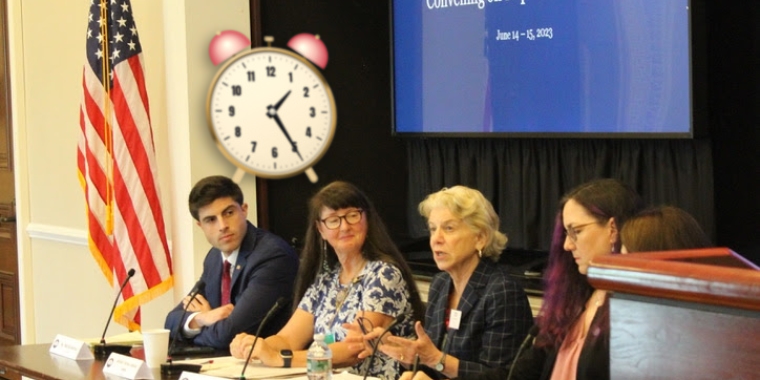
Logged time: 1 h 25 min
